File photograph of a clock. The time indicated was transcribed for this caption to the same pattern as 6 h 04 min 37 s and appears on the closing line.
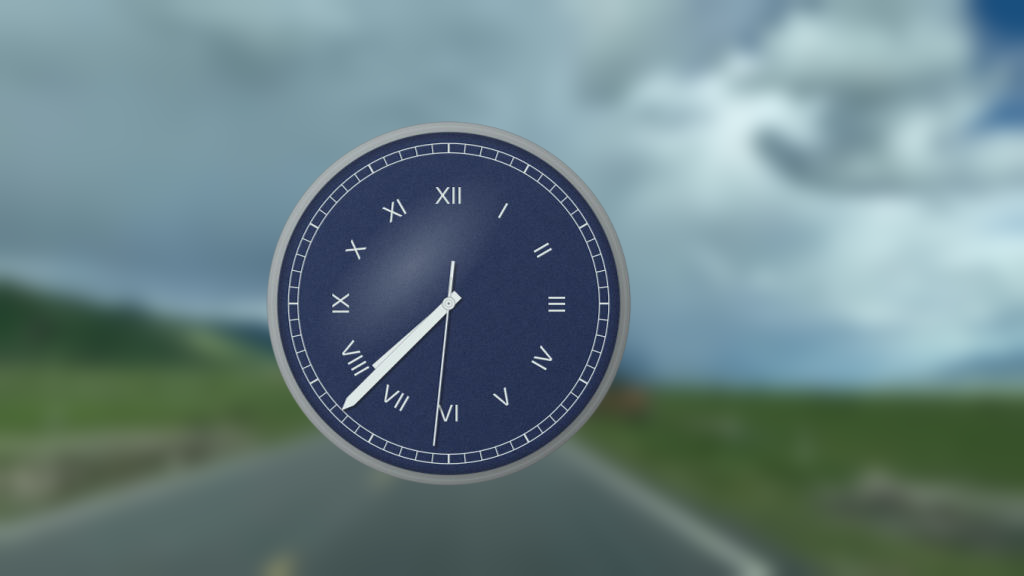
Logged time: 7 h 37 min 31 s
